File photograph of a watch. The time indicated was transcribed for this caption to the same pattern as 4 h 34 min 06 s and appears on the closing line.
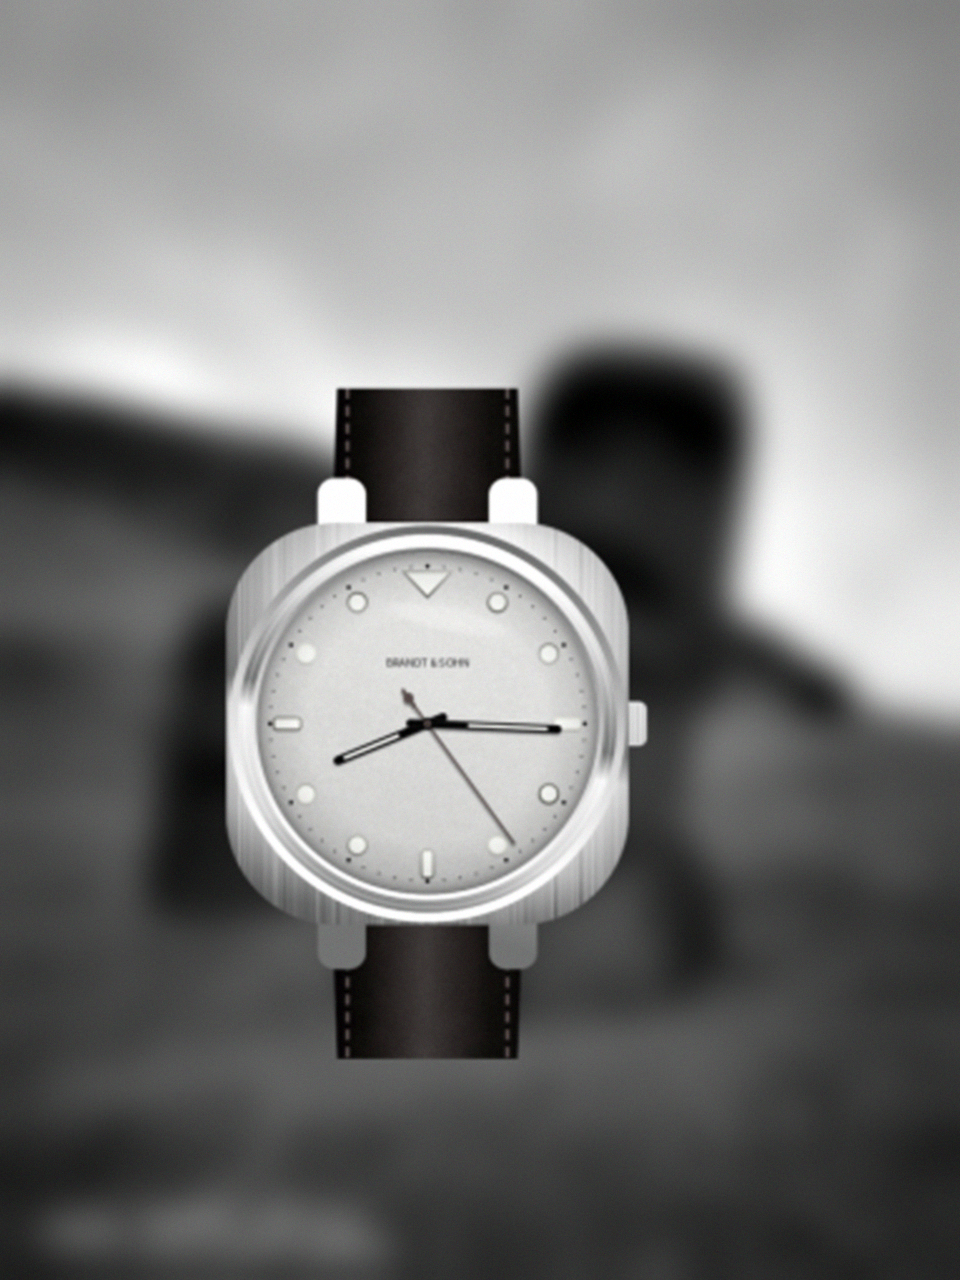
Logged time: 8 h 15 min 24 s
